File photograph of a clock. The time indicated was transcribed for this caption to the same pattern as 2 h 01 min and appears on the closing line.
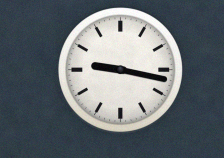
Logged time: 9 h 17 min
